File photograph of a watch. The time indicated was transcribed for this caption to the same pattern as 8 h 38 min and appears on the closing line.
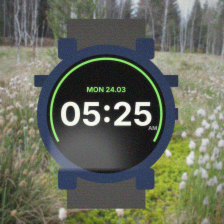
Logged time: 5 h 25 min
